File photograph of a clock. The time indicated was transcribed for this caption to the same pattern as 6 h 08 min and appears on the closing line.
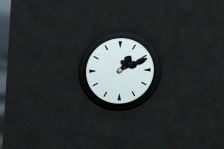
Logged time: 1 h 11 min
